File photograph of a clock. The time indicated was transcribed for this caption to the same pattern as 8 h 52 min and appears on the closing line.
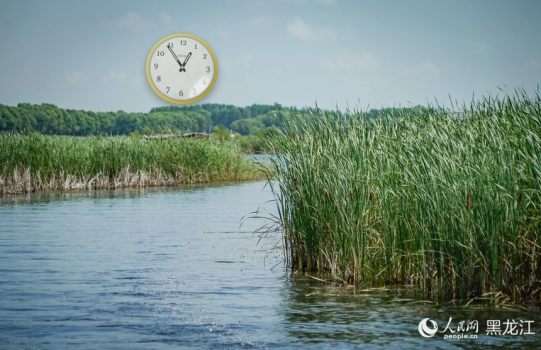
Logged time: 12 h 54 min
